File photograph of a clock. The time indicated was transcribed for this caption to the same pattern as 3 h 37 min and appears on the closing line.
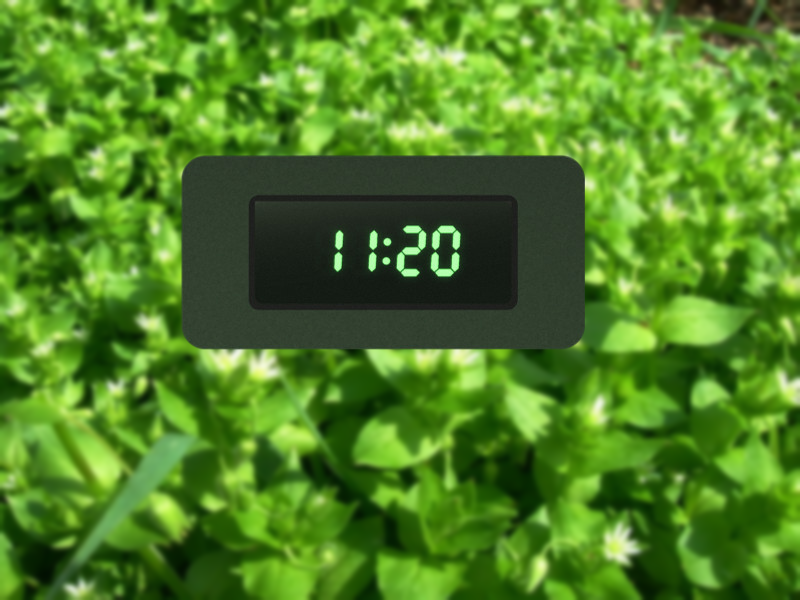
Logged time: 11 h 20 min
